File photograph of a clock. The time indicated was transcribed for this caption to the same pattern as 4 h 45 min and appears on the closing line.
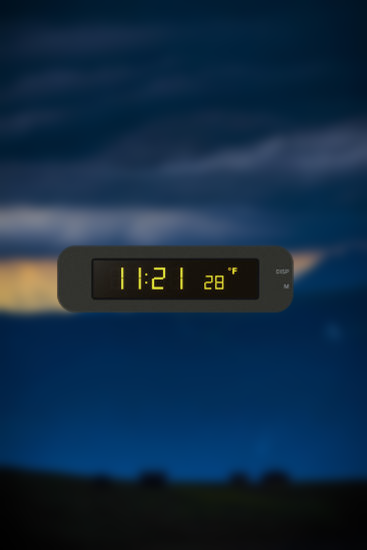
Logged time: 11 h 21 min
